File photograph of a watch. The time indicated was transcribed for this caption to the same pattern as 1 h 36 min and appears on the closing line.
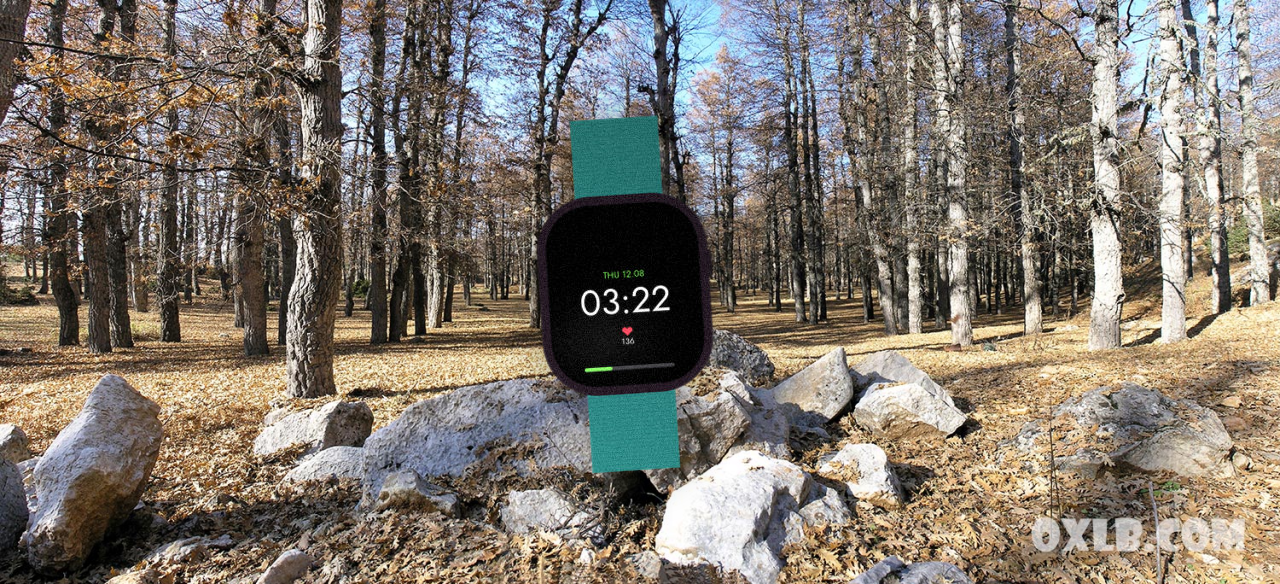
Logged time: 3 h 22 min
